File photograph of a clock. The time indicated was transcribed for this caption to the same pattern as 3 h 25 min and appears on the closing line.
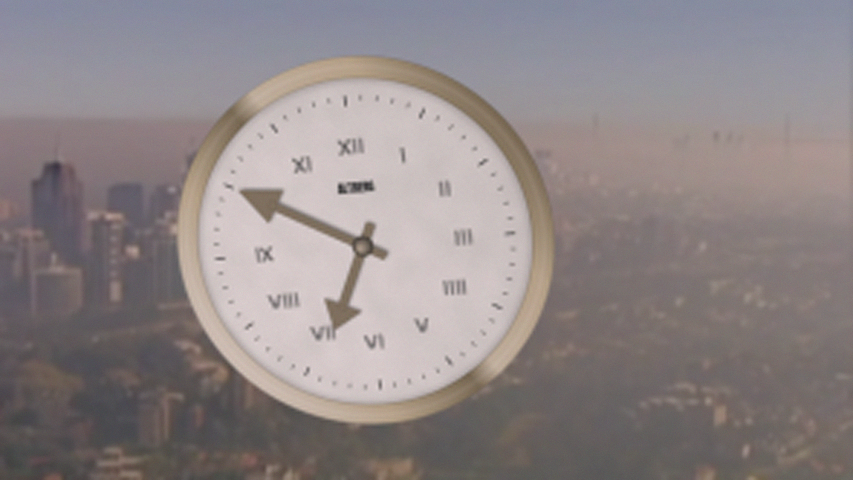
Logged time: 6 h 50 min
